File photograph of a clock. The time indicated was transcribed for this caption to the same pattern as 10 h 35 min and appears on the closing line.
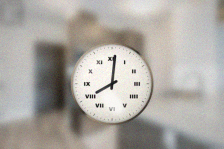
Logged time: 8 h 01 min
